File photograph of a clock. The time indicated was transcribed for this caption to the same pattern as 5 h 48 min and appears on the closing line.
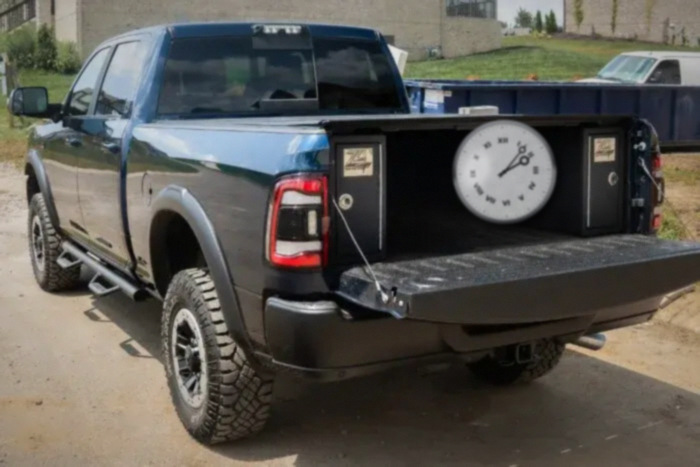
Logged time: 2 h 07 min
